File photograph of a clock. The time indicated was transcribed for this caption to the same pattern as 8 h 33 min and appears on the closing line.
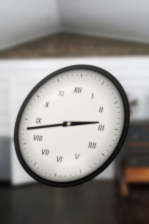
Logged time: 2 h 43 min
